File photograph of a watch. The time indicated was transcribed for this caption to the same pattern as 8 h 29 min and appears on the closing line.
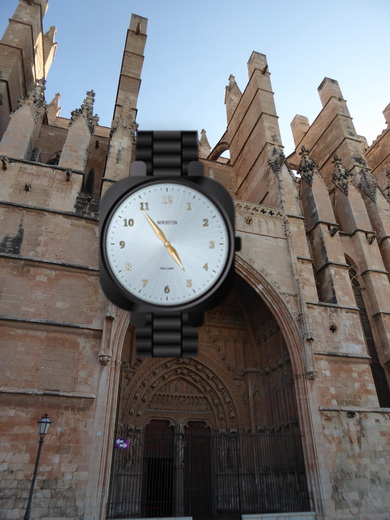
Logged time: 4 h 54 min
